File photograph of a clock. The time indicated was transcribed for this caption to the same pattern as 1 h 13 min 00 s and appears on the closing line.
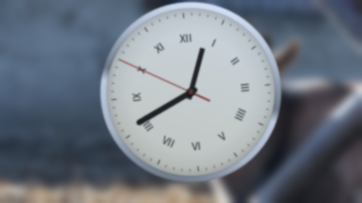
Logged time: 12 h 40 min 50 s
